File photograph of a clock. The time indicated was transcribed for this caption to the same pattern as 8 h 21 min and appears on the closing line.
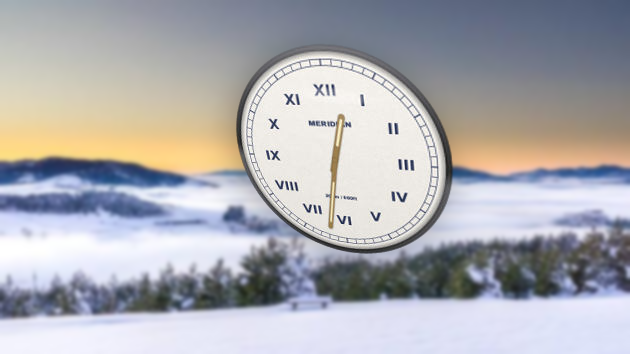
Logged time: 12 h 32 min
